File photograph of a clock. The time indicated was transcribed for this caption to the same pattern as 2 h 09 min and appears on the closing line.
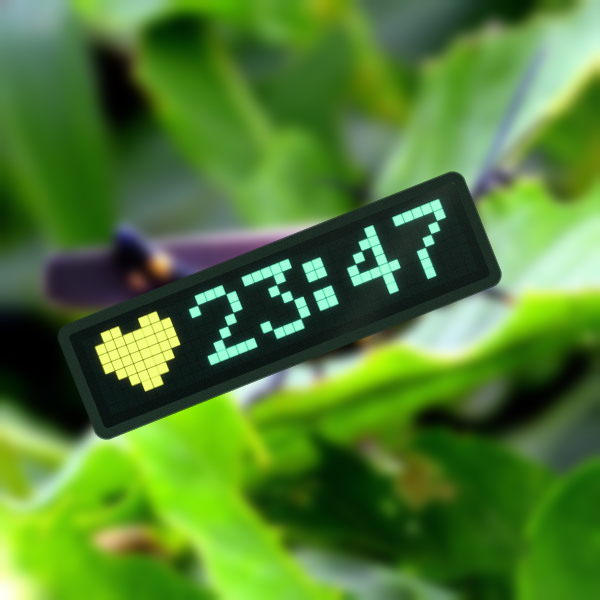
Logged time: 23 h 47 min
